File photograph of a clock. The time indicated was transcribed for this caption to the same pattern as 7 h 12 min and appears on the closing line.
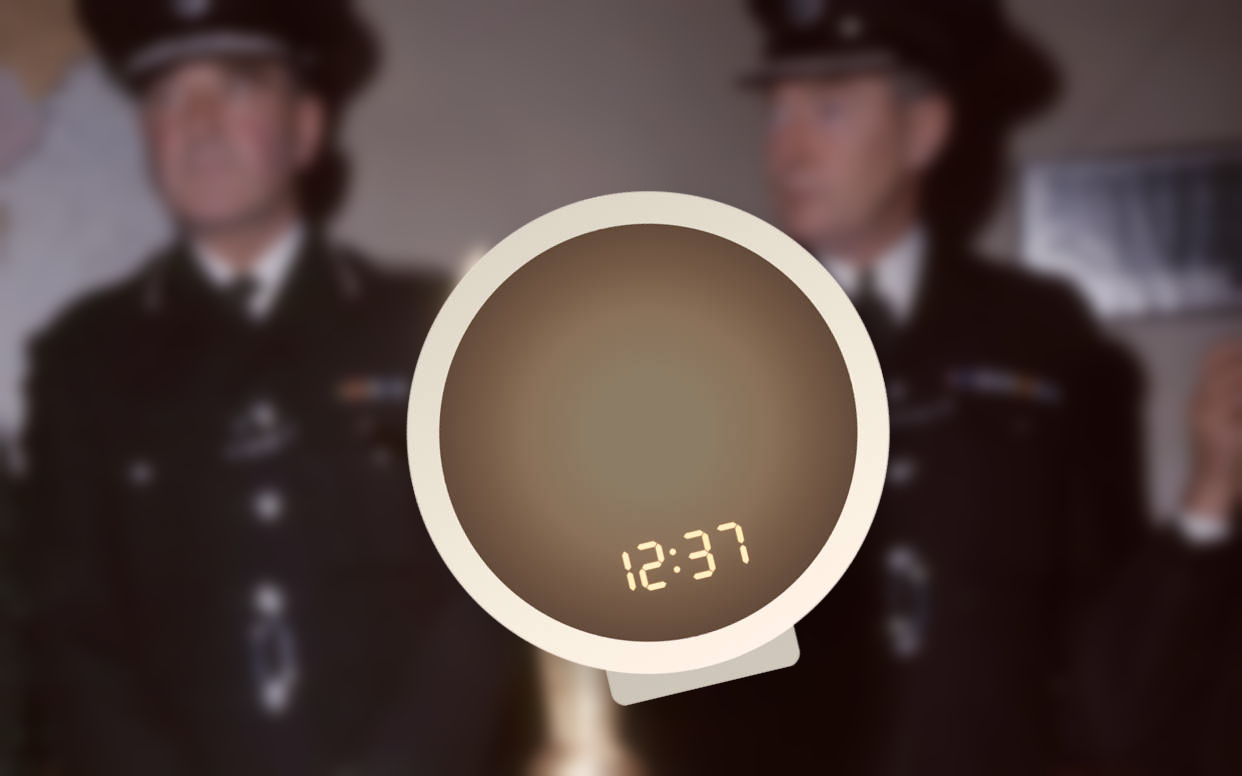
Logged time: 12 h 37 min
